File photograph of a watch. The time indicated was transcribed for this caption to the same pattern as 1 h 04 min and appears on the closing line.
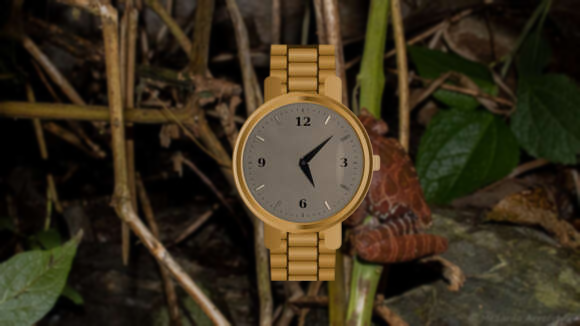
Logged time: 5 h 08 min
